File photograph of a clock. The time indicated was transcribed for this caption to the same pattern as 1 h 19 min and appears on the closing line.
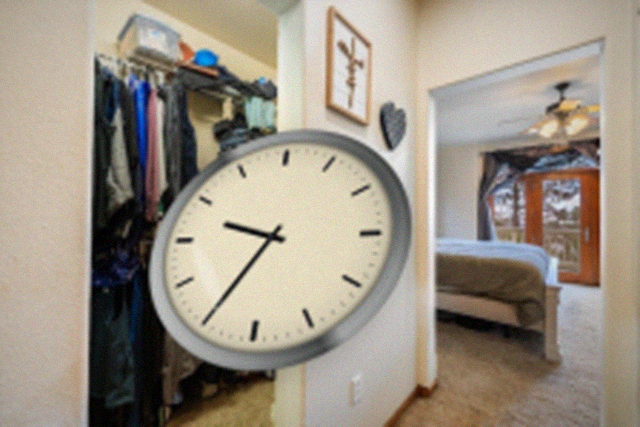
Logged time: 9 h 35 min
